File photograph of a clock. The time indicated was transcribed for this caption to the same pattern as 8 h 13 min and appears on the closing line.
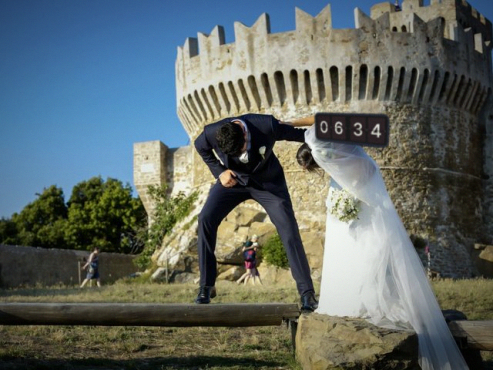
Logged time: 6 h 34 min
